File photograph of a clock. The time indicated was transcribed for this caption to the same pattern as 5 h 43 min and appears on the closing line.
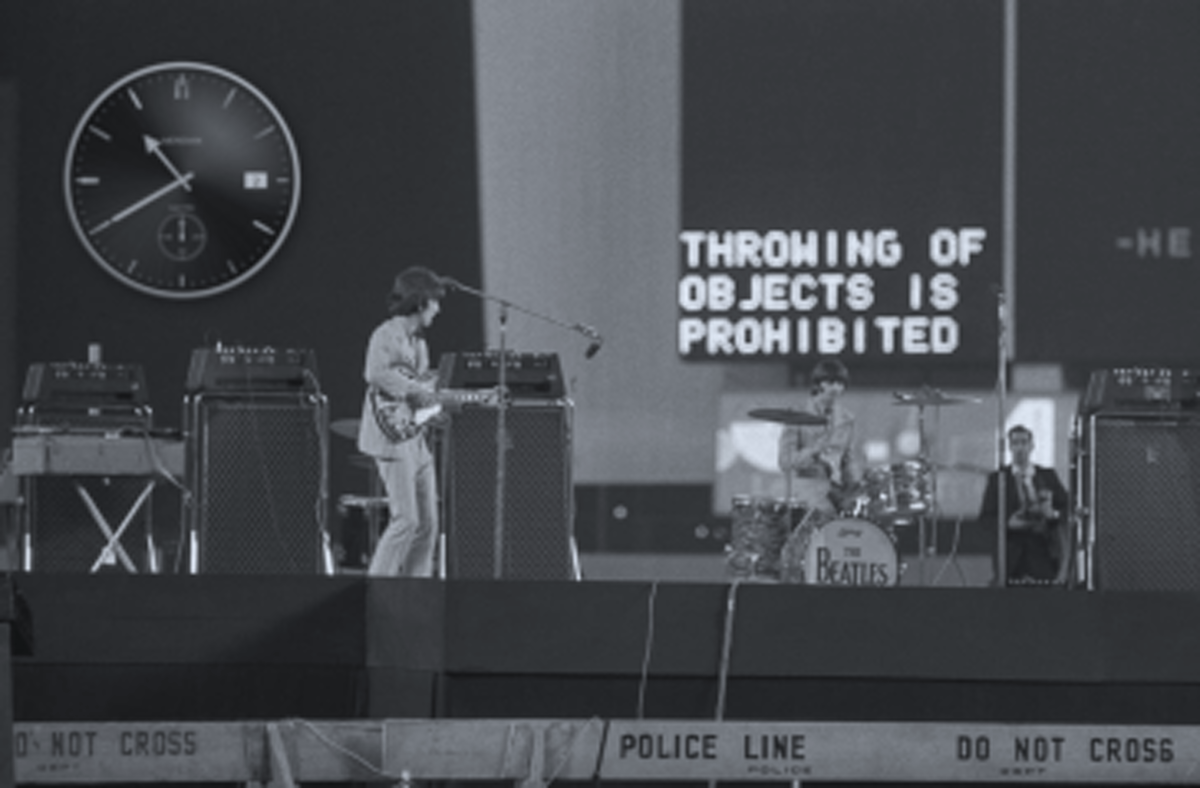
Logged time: 10 h 40 min
